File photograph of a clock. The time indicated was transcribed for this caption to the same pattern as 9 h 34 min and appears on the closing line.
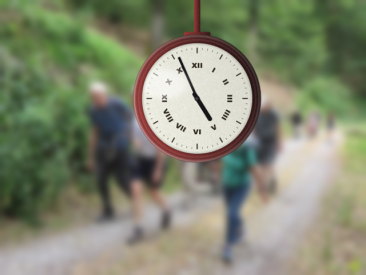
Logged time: 4 h 56 min
